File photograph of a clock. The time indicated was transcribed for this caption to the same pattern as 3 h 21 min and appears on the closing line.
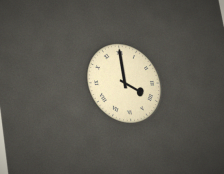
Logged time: 4 h 00 min
